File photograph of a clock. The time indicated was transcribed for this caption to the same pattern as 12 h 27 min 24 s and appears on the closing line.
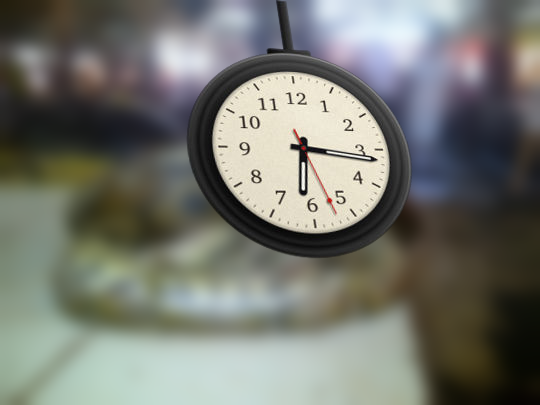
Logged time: 6 h 16 min 27 s
